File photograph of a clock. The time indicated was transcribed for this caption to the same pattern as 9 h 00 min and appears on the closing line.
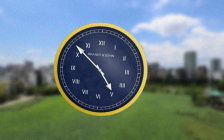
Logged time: 4 h 52 min
